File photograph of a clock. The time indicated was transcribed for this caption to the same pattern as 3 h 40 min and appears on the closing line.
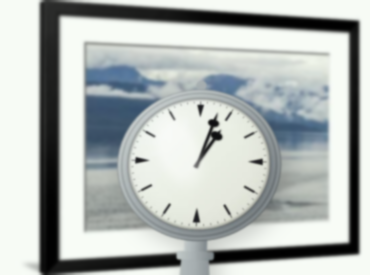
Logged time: 1 h 03 min
